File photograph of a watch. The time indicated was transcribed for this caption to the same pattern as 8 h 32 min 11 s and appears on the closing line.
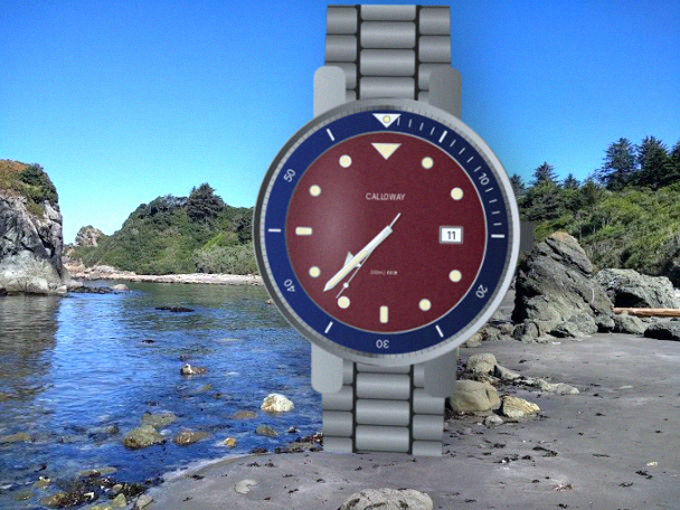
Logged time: 7 h 37 min 36 s
